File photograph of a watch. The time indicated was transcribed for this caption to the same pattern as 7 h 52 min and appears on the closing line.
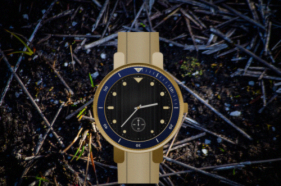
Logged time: 2 h 37 min
